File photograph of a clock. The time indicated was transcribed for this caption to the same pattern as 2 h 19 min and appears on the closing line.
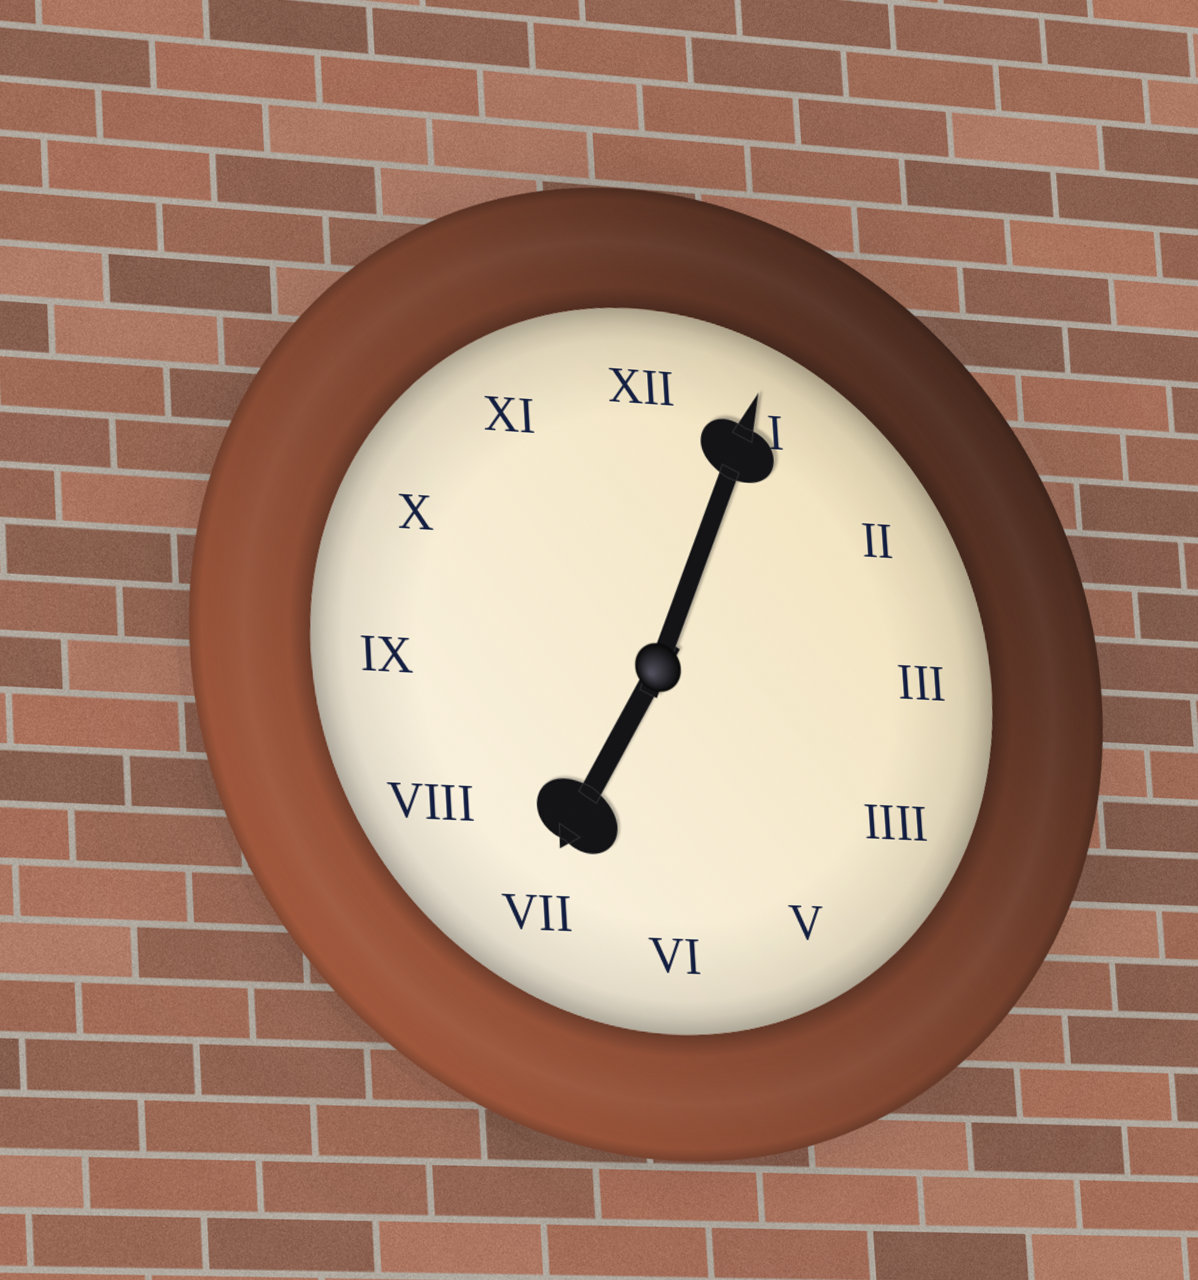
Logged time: 7 h 04 min
